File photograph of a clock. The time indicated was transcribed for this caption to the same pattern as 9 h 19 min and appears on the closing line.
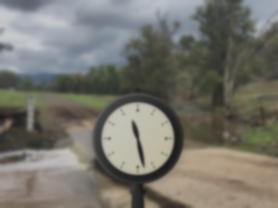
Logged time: 11 h 28 min
